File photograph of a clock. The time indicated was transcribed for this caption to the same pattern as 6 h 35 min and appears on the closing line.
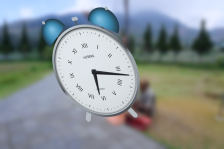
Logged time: 6 h 17 min
